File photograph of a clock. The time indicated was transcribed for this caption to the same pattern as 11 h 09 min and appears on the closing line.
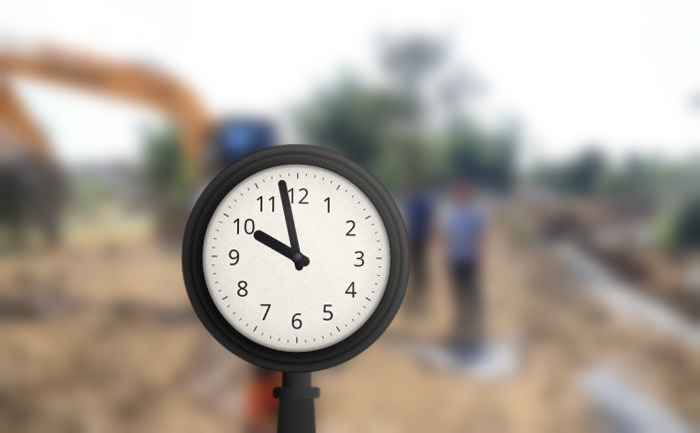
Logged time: 9 h 58 min
